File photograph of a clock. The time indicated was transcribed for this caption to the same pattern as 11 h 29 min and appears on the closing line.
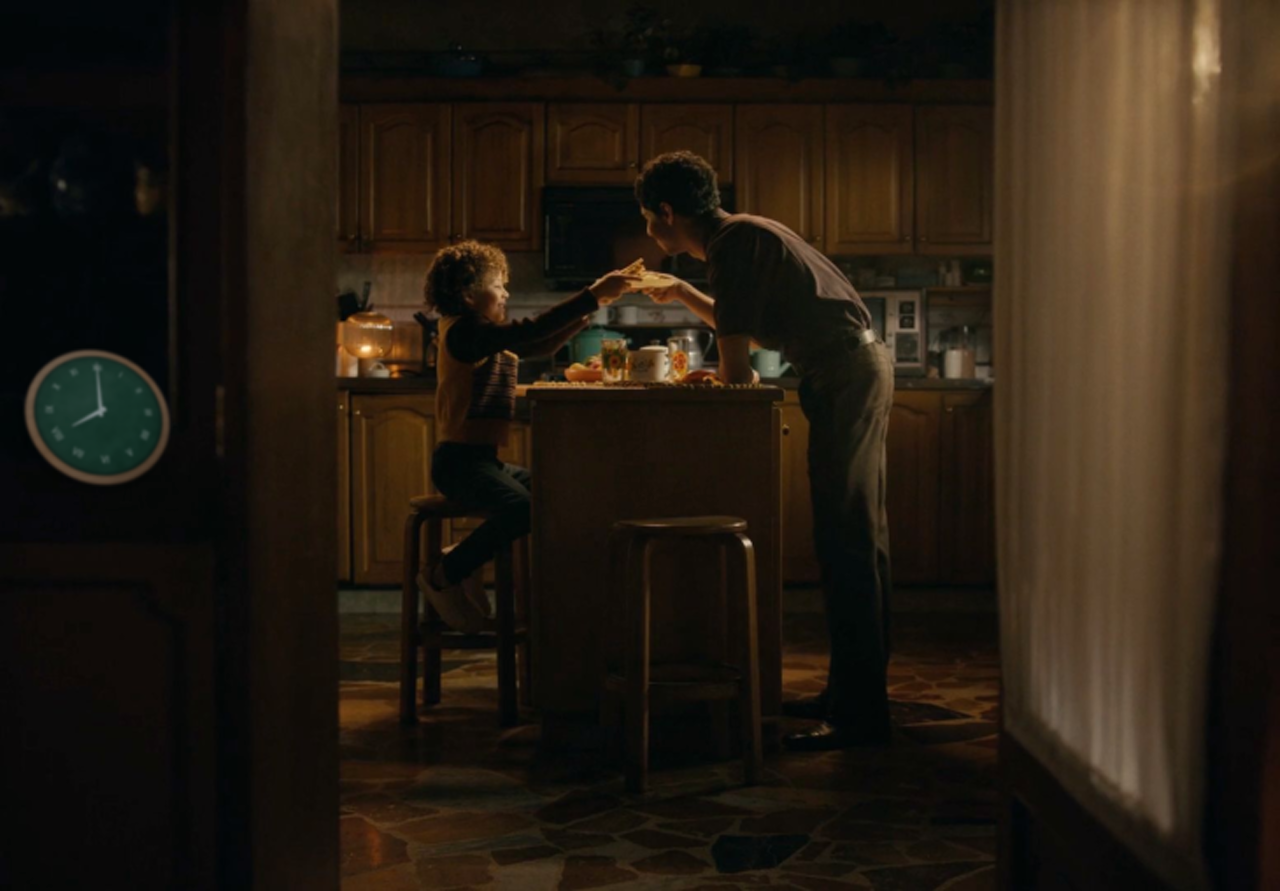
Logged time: 8 h 00 min
